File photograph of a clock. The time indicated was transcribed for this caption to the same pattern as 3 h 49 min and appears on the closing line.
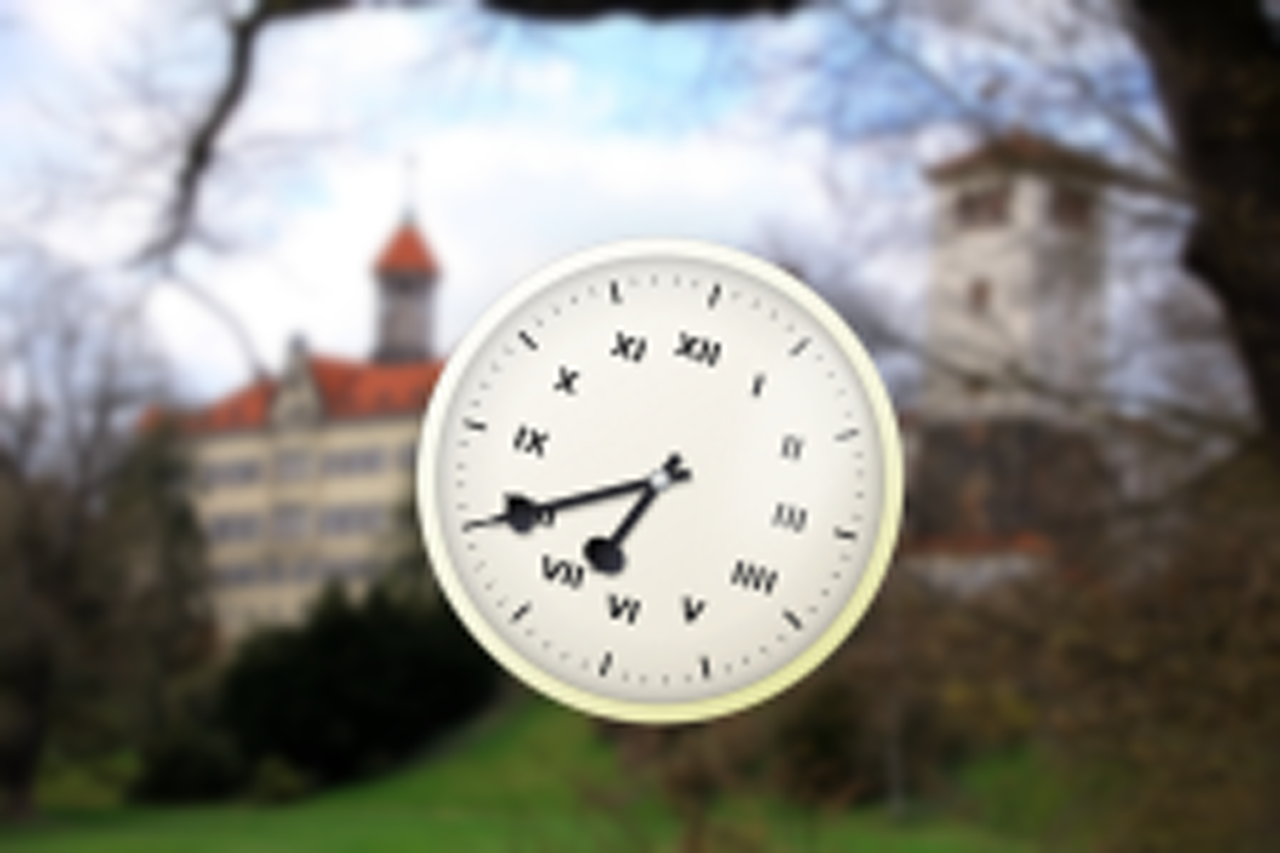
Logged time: 6 h 40 min
